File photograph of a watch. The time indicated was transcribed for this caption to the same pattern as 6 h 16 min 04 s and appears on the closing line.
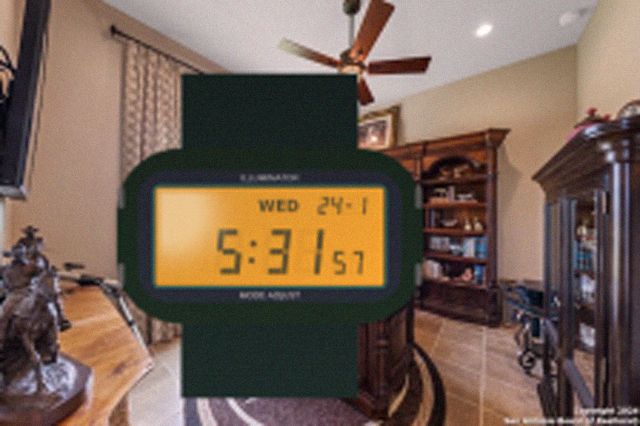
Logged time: 5 h 31 min 57 s
